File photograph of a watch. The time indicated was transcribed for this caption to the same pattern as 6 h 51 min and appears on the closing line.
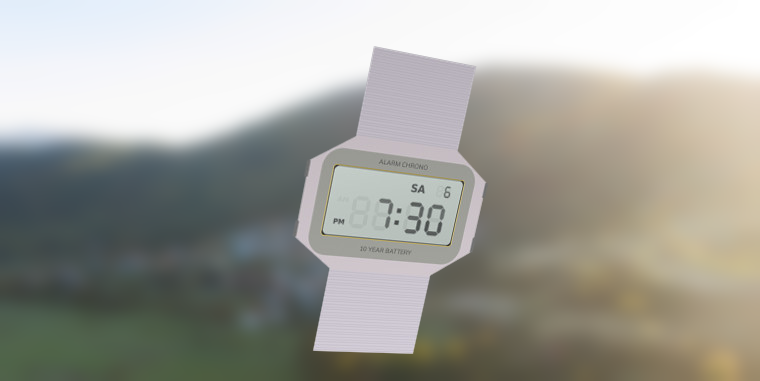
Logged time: 7 h 30 min
